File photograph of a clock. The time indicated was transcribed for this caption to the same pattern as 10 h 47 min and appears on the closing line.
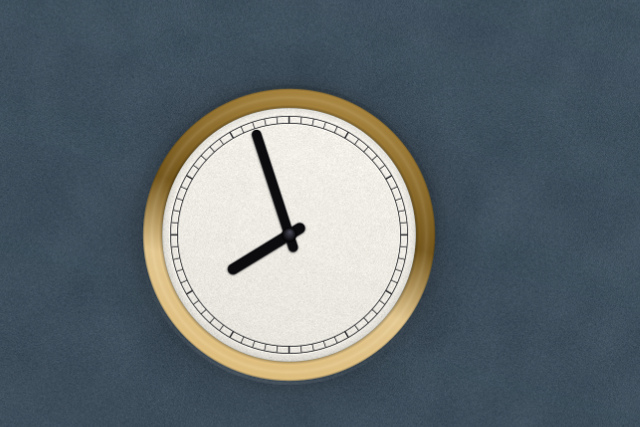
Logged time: 7 h 57 min
